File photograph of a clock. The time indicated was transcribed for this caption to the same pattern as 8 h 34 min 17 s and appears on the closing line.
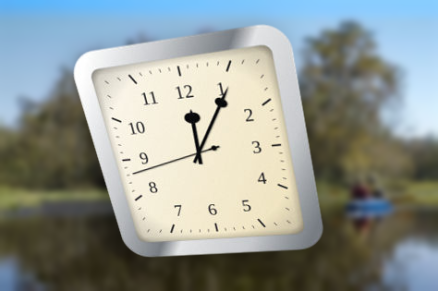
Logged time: 12 h 05 min 43 s
